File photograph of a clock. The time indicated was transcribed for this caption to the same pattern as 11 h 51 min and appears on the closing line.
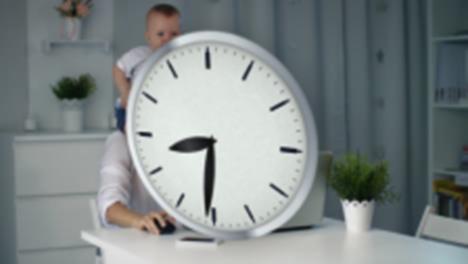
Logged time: 8 h 31 min
